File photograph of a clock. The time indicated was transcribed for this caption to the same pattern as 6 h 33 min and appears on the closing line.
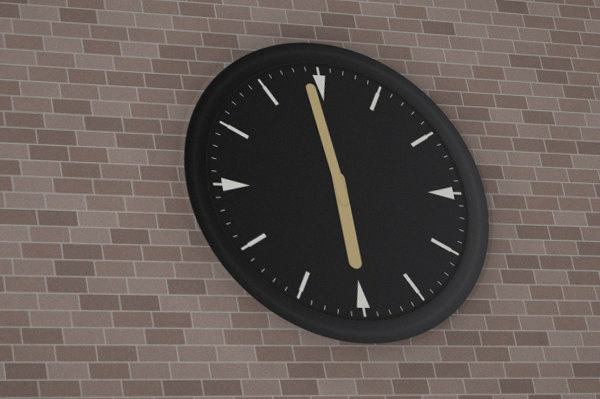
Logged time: 5 h 59 min
